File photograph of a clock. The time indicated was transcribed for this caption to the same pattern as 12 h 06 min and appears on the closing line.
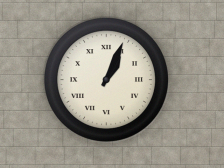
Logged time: 1 h 04 min
